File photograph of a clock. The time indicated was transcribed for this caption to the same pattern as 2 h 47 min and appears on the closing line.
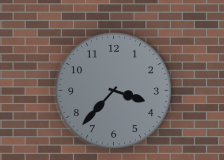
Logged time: 3 h 37 min
